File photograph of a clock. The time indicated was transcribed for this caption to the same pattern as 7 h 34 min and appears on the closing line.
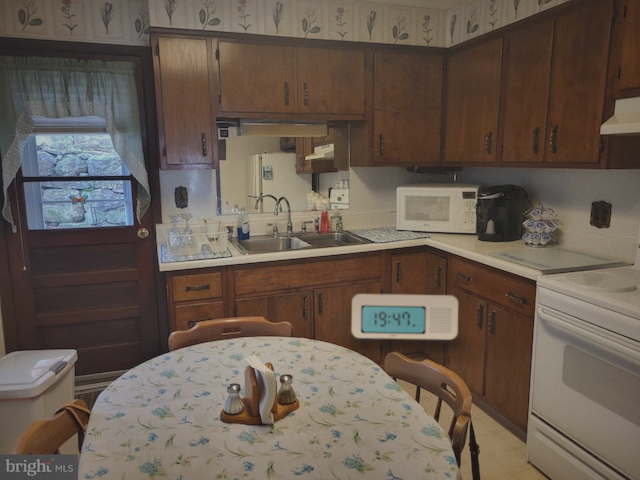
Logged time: 19 h 47 min
